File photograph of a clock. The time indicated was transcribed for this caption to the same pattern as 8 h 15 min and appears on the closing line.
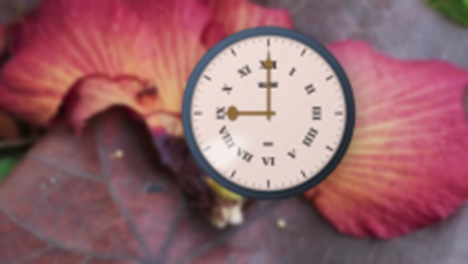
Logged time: 9 h 00 min
